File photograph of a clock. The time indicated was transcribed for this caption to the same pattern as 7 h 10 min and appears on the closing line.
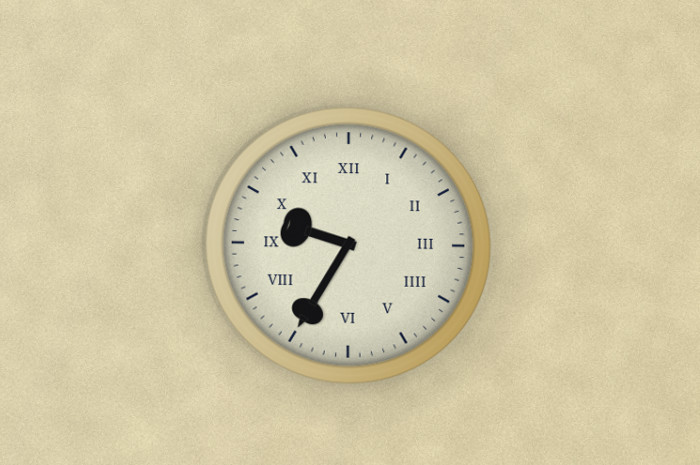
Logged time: 9 h 35 min
